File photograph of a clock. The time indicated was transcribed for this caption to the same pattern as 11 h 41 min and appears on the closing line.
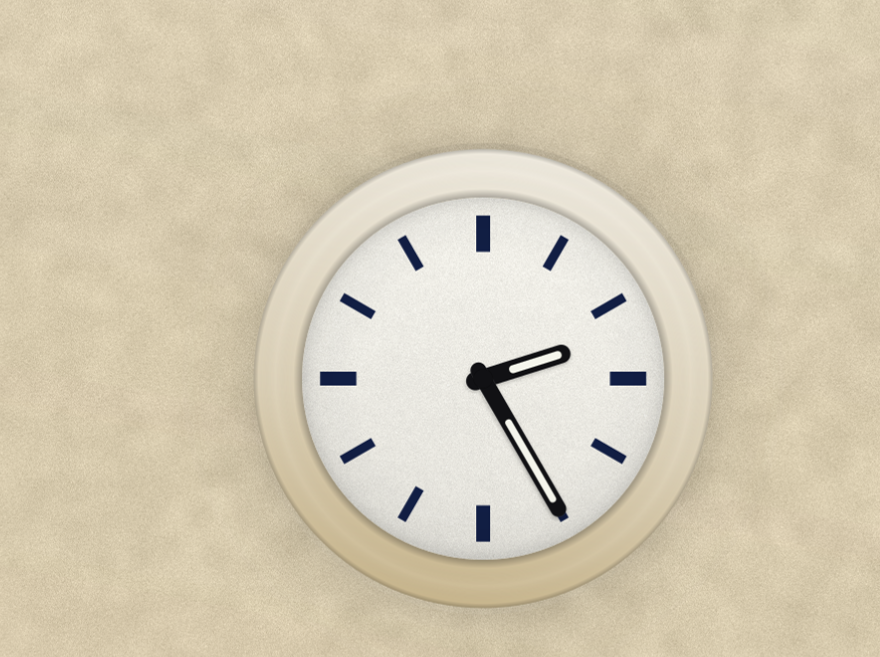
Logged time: 2 h 25 min
